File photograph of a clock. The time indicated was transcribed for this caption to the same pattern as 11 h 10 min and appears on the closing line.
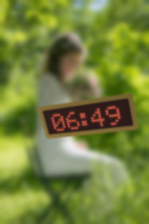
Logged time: 6 h 49 min
